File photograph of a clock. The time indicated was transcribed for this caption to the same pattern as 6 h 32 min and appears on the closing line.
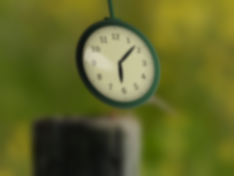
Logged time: 6 h 08 min
